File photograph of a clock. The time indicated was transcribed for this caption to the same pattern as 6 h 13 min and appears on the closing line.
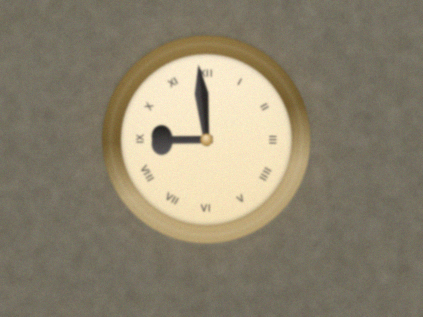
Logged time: 8 h 59 min
